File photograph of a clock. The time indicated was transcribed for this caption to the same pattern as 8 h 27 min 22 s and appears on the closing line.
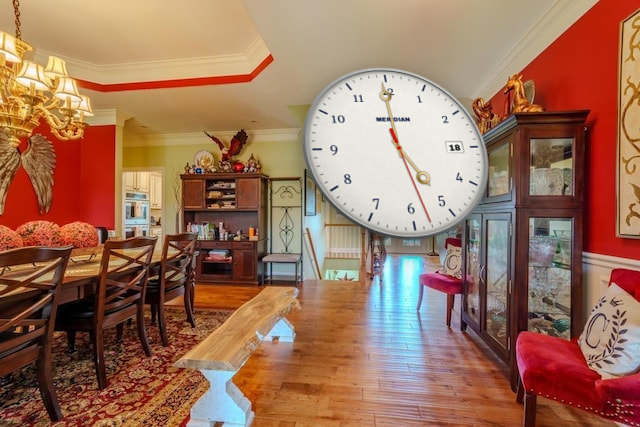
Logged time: 4 h 59 min 28 s
